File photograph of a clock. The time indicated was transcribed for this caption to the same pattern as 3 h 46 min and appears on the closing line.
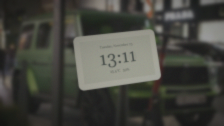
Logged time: 13 h 11 min
